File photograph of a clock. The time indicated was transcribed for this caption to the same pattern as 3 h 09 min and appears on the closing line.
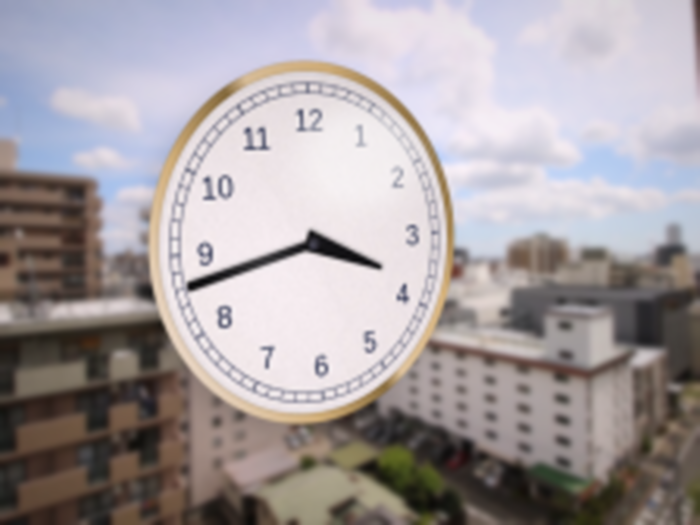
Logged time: 3 h 43 min
